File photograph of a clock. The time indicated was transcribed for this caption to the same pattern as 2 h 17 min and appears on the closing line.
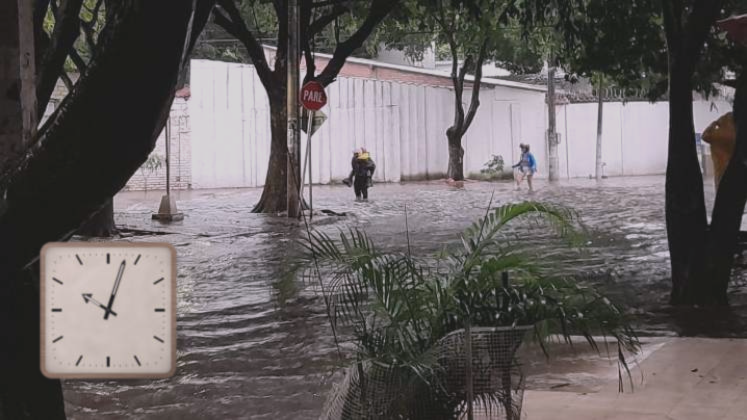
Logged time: 10 h 03 min
